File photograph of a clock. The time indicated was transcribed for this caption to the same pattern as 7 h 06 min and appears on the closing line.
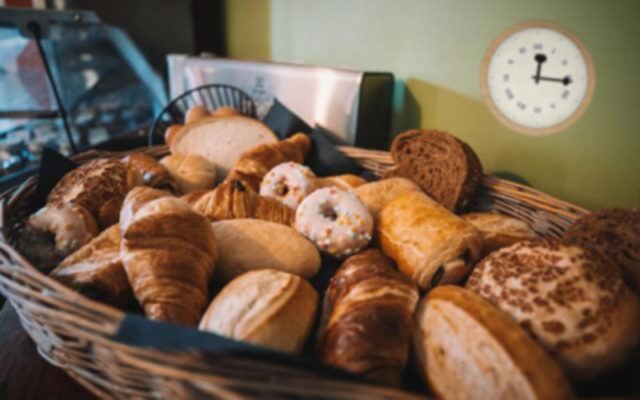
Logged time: 12 h 16 min
